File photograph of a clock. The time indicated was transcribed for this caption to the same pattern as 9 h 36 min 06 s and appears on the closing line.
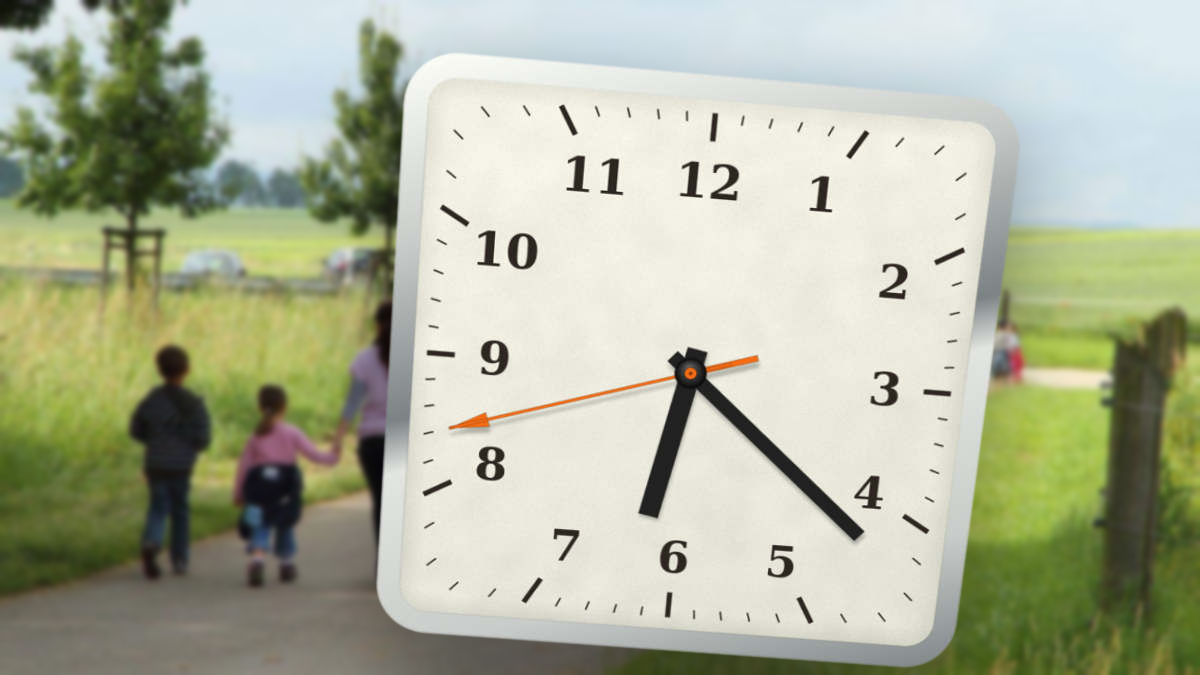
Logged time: 6 h 21 min 42 s
